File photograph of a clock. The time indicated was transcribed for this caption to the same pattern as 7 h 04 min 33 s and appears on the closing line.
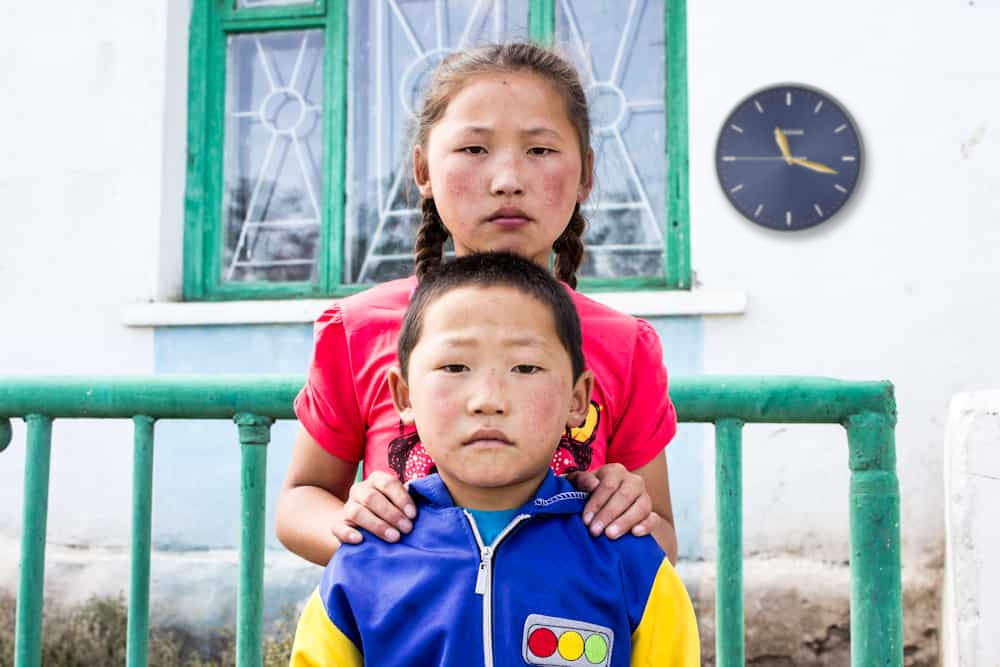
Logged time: 11 h 17 min 45 s
